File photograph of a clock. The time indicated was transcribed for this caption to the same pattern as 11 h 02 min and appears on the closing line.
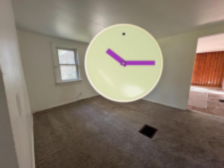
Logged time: 10 h 15 min
